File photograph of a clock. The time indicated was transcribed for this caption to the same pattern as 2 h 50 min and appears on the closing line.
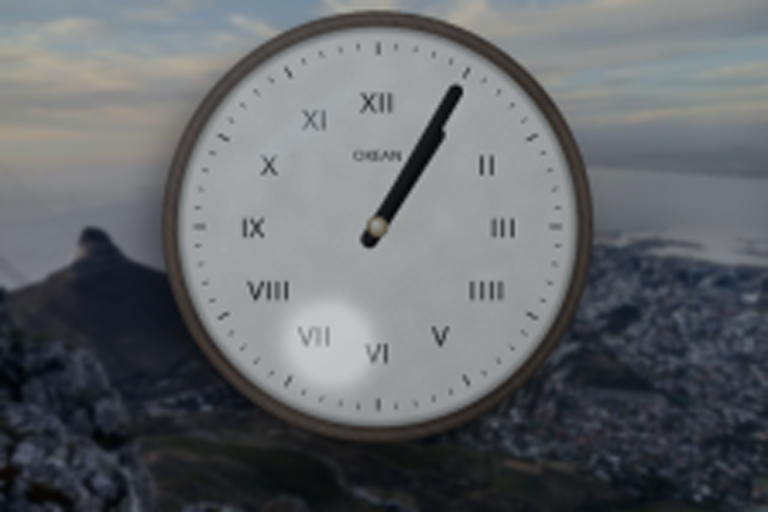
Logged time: 1 h 05 min
